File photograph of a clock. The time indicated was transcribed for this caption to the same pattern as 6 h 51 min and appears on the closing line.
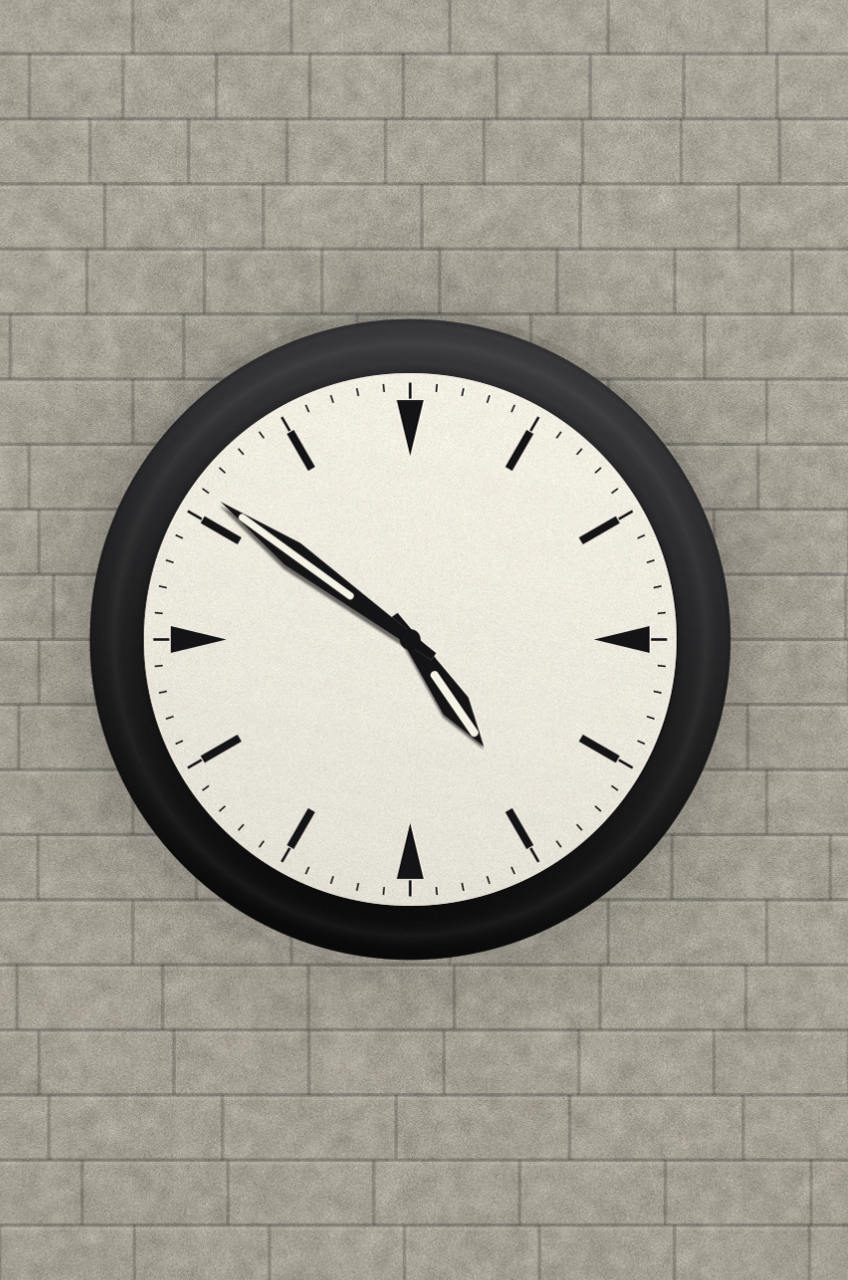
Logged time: 4 h 51 min
